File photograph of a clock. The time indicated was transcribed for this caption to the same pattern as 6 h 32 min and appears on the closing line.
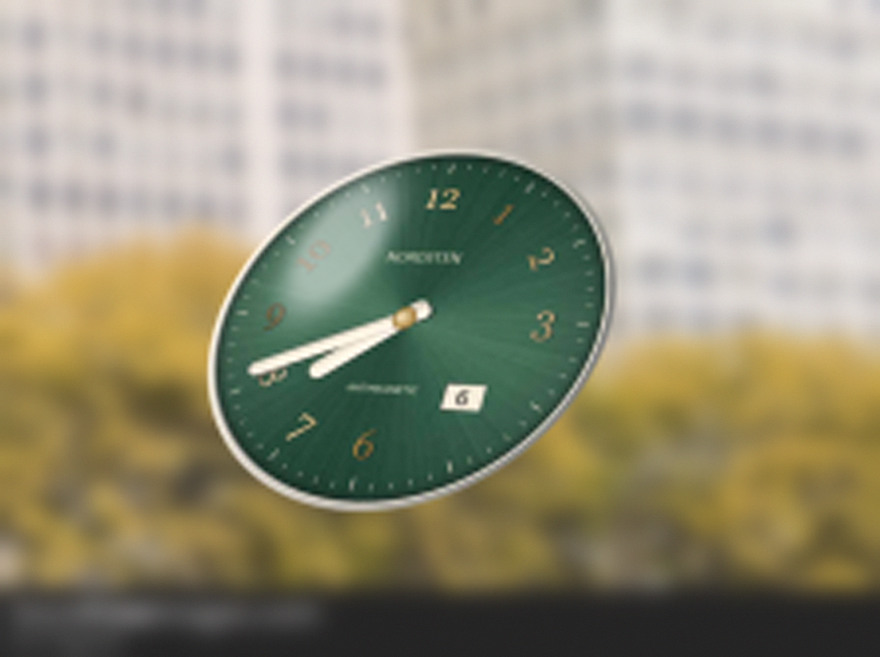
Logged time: 7 h 41 min
